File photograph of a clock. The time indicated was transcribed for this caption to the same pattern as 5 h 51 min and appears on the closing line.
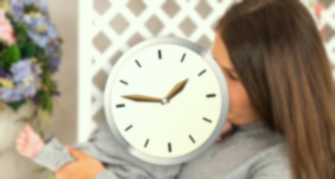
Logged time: 1 h 47 min
